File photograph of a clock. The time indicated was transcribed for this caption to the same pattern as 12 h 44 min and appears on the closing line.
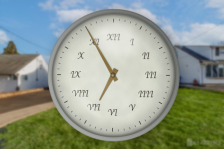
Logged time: 6 h 55 min
